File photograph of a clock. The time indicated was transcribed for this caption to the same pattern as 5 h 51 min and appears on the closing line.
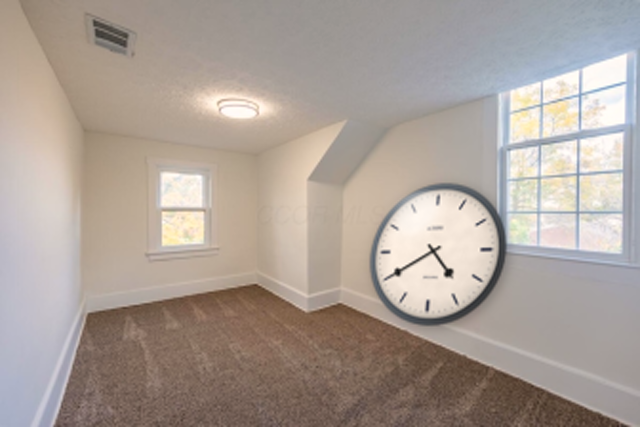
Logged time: 4 h 40 min
